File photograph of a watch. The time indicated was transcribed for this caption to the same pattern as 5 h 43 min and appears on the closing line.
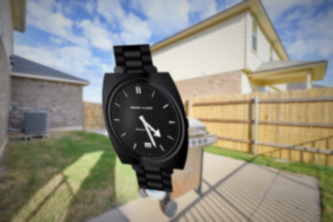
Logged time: 4 h 27 min
